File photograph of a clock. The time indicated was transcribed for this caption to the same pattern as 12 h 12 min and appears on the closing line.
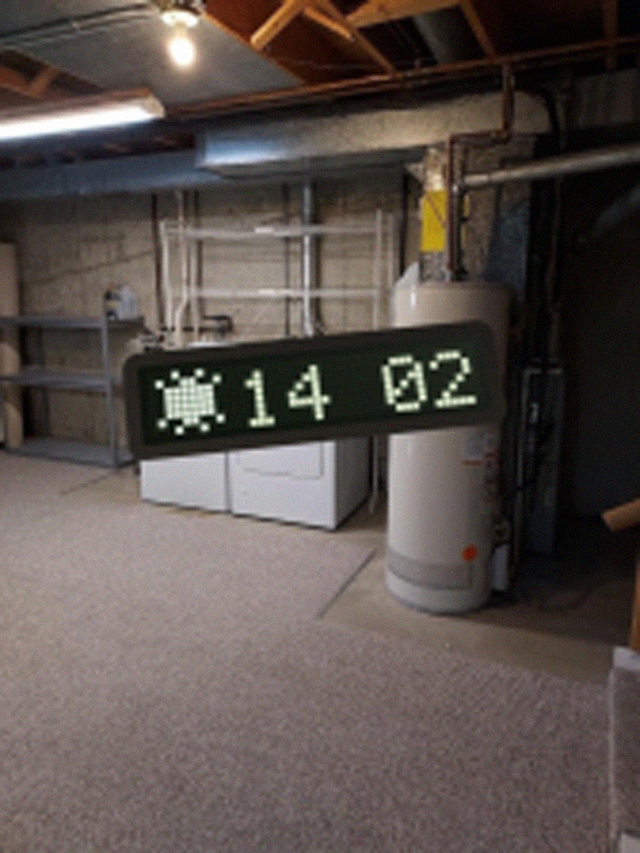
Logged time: 14 h 02 min
